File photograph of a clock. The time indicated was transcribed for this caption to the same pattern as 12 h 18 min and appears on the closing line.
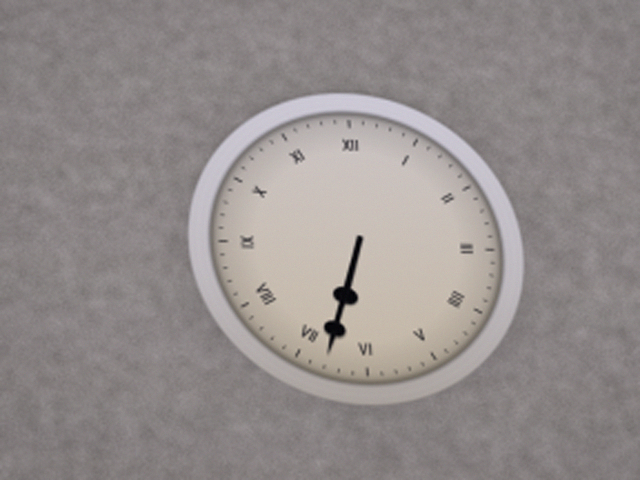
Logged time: 6 h 33 min
